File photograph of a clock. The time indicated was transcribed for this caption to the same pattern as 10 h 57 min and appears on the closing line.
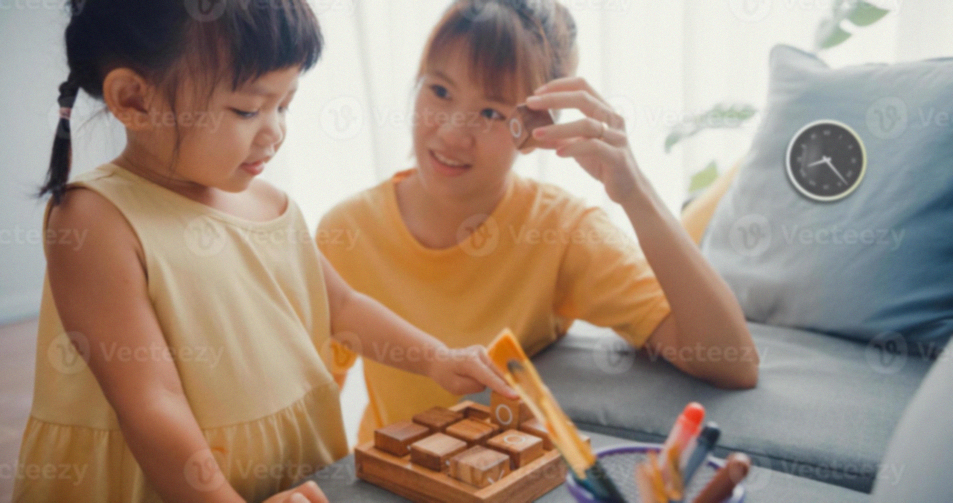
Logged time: 8 h 23 min
